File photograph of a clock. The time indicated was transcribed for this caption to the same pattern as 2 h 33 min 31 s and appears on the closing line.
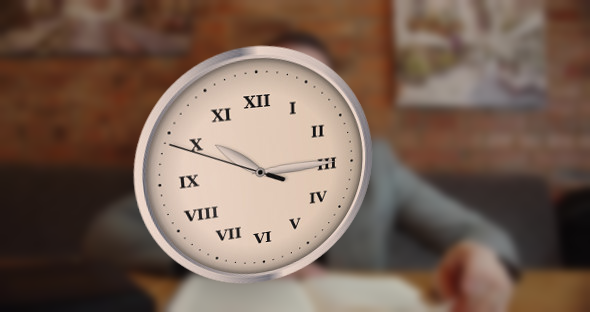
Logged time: 10 h 14 min 49 s
